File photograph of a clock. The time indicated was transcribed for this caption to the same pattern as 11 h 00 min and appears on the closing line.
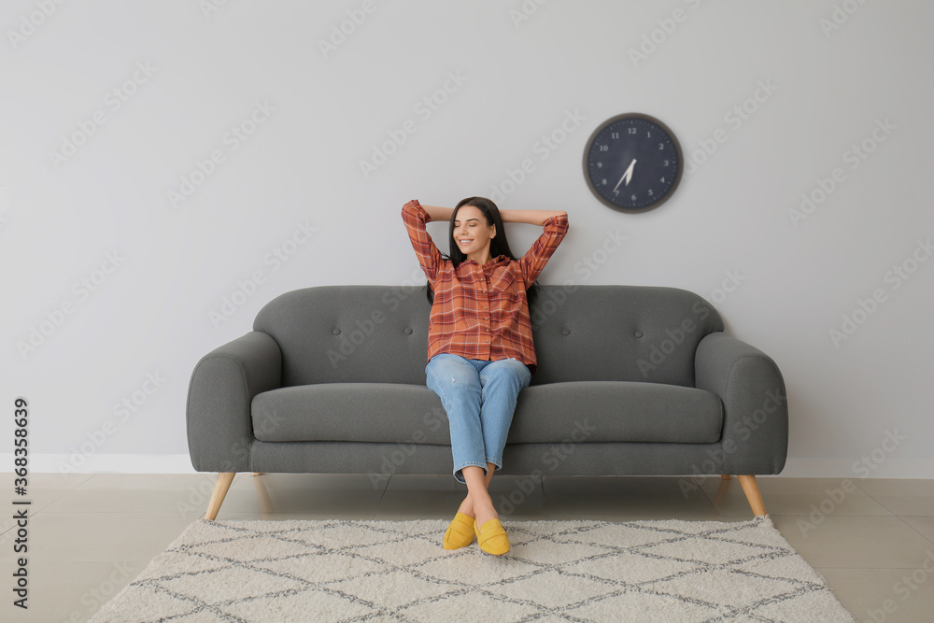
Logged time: 6 h 36 min
